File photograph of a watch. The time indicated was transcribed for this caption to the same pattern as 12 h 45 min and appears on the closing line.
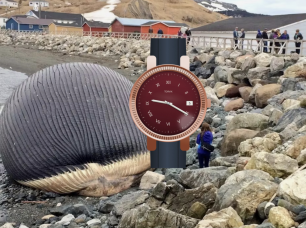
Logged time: 9 h 20 min
